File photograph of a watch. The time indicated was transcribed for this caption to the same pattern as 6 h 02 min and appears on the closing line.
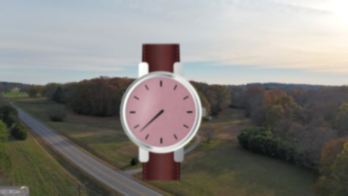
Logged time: 7 h 38 min
